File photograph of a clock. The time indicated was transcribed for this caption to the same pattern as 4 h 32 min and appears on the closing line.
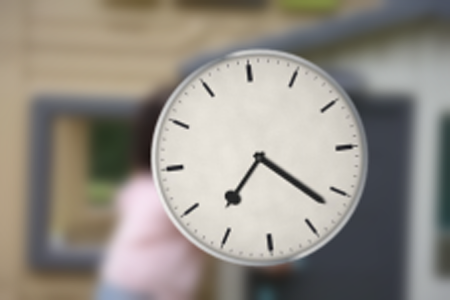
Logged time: 7 h 22 min
